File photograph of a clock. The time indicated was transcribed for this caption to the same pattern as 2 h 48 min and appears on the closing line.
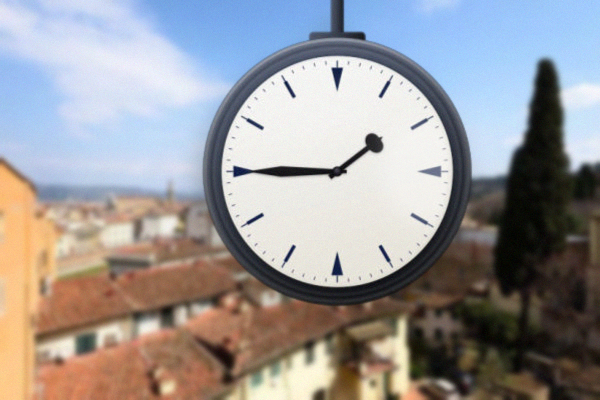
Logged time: 1 h 45 min
